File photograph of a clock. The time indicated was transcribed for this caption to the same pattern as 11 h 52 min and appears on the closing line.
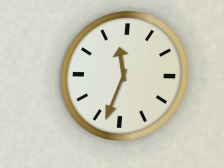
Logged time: 11 h 33 min
